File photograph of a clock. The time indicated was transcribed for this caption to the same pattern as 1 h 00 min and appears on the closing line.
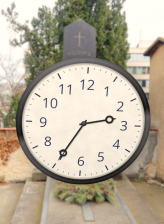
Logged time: 2 h 35 min
